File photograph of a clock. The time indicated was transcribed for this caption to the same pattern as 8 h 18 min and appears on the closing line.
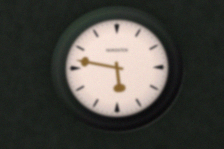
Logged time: 5 h 47 min
